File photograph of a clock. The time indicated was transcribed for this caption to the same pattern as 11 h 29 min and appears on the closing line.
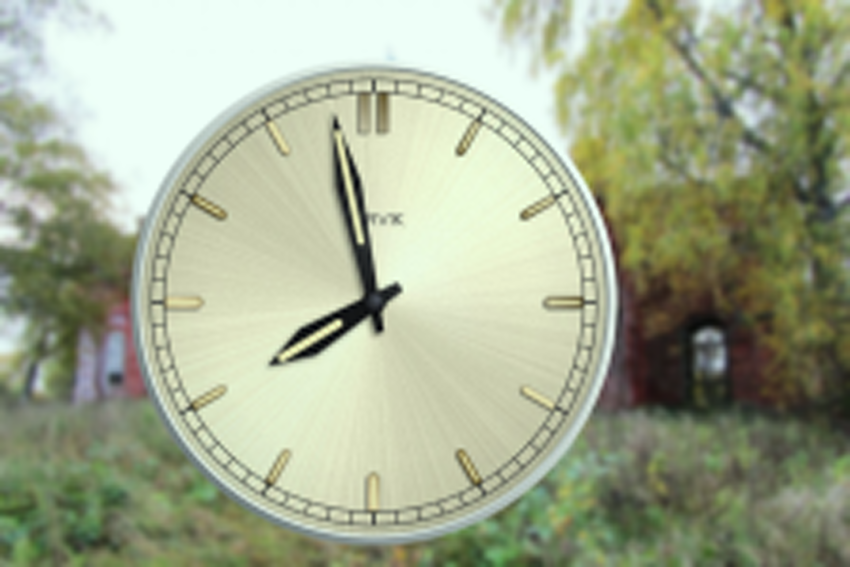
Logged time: 7 h 58 min
